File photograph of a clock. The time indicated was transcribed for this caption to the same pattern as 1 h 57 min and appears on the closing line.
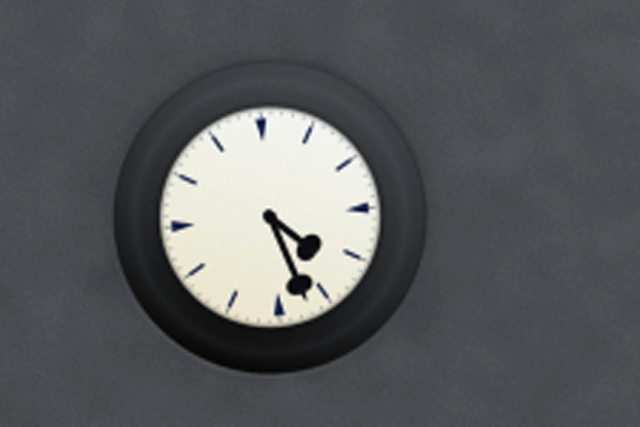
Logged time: 4 h 27 min
